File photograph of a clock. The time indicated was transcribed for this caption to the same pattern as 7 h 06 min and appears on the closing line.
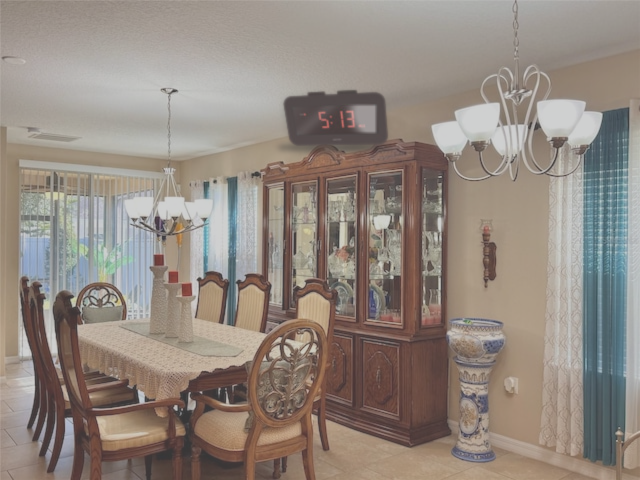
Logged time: 5 h 13 min
